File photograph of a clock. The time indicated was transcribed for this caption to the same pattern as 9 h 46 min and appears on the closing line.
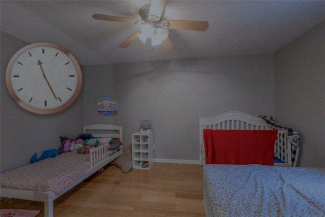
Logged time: 11 h 26 min
